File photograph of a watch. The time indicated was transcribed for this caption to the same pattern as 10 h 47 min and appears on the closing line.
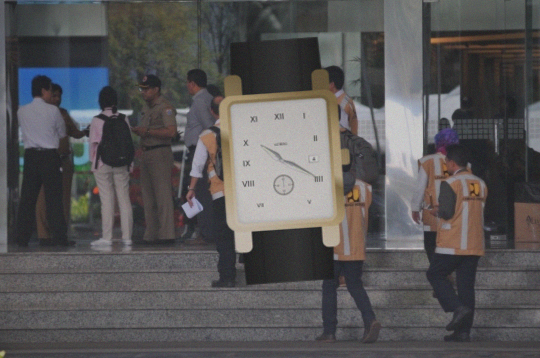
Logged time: 10 h 20 min
